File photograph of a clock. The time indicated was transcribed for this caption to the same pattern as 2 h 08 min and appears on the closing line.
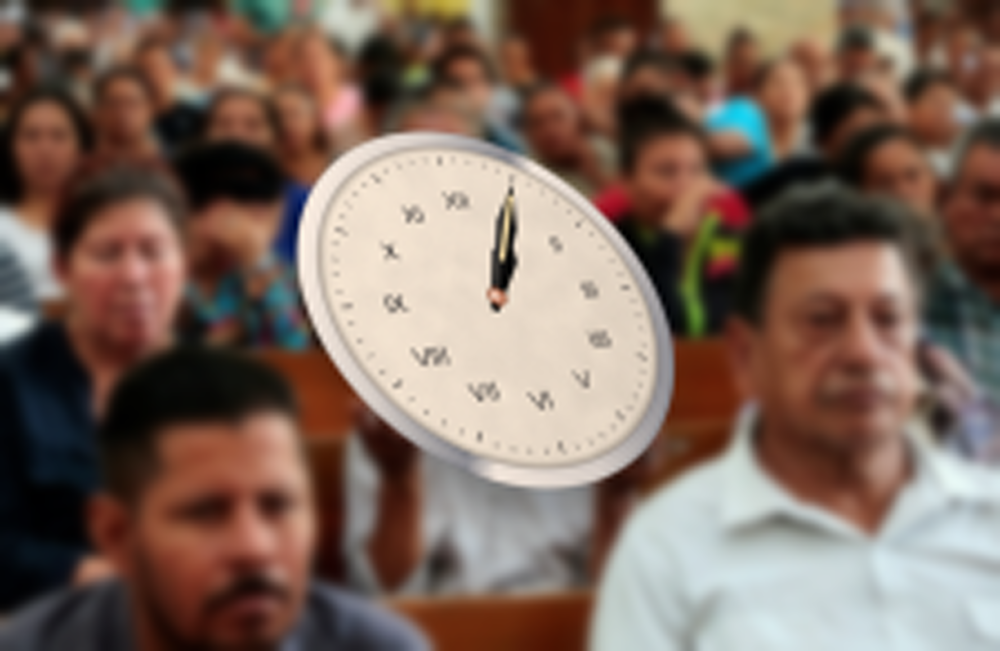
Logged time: 1 h 05 min
